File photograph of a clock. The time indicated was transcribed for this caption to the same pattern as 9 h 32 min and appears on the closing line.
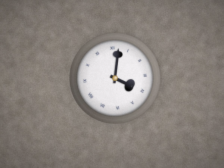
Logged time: 4 h 02 min
